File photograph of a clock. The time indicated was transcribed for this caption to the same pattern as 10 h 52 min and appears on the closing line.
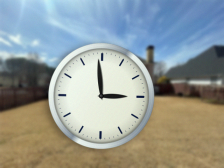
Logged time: 2 h 59 min
